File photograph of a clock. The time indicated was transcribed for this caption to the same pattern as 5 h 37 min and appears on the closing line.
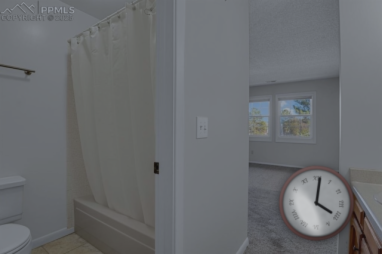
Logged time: 4 h 01 min
